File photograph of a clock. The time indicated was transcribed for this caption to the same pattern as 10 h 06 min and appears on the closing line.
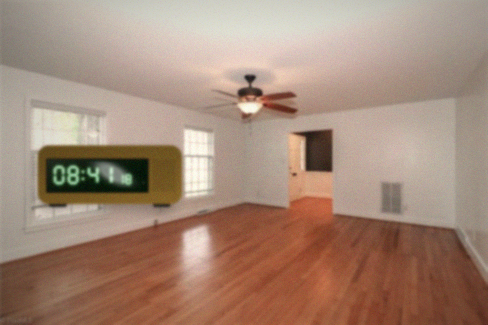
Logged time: 8 h 41 min
